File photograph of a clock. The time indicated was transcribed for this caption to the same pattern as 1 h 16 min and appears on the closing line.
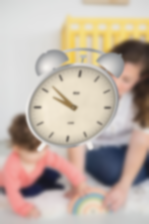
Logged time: 9 h 52 min
